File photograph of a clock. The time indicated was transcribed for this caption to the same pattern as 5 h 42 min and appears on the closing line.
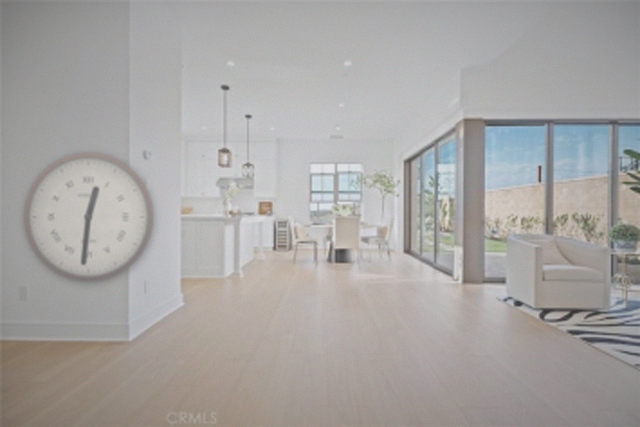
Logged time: 12 h 31 min
